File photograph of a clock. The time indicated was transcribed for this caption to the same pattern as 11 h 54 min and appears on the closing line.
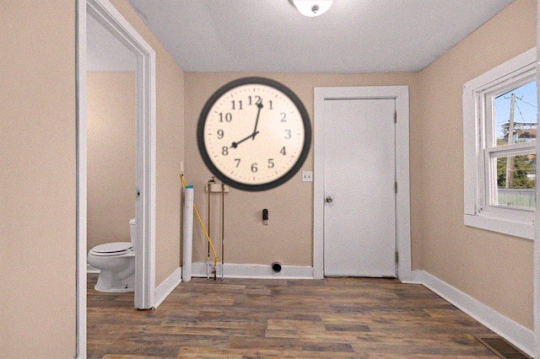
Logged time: 8 h 02 min
